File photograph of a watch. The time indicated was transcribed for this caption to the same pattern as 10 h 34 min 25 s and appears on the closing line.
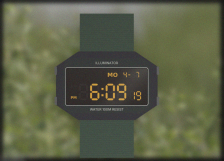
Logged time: 6 h 09 min 19 s
